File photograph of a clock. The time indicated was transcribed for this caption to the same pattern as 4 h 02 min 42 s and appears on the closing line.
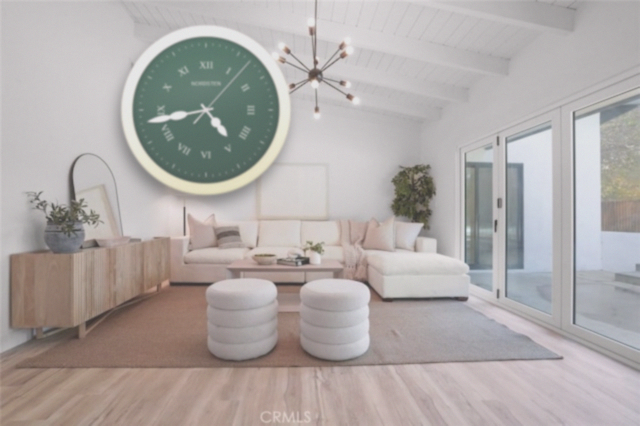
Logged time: 4 h 43 min 07 s
